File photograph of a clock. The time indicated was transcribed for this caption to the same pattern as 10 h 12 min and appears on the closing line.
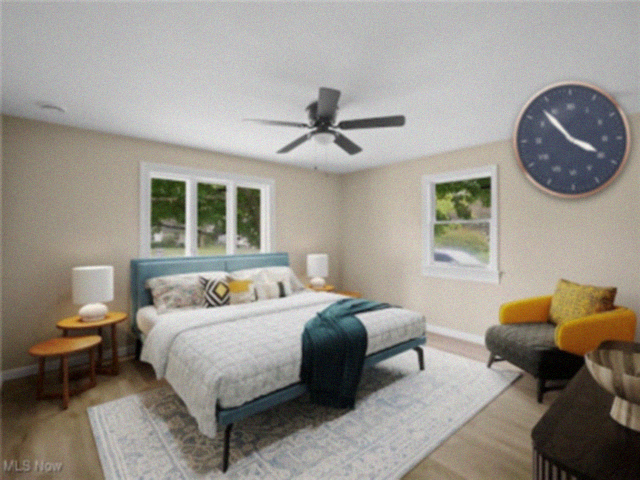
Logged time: 3 h 53 min
